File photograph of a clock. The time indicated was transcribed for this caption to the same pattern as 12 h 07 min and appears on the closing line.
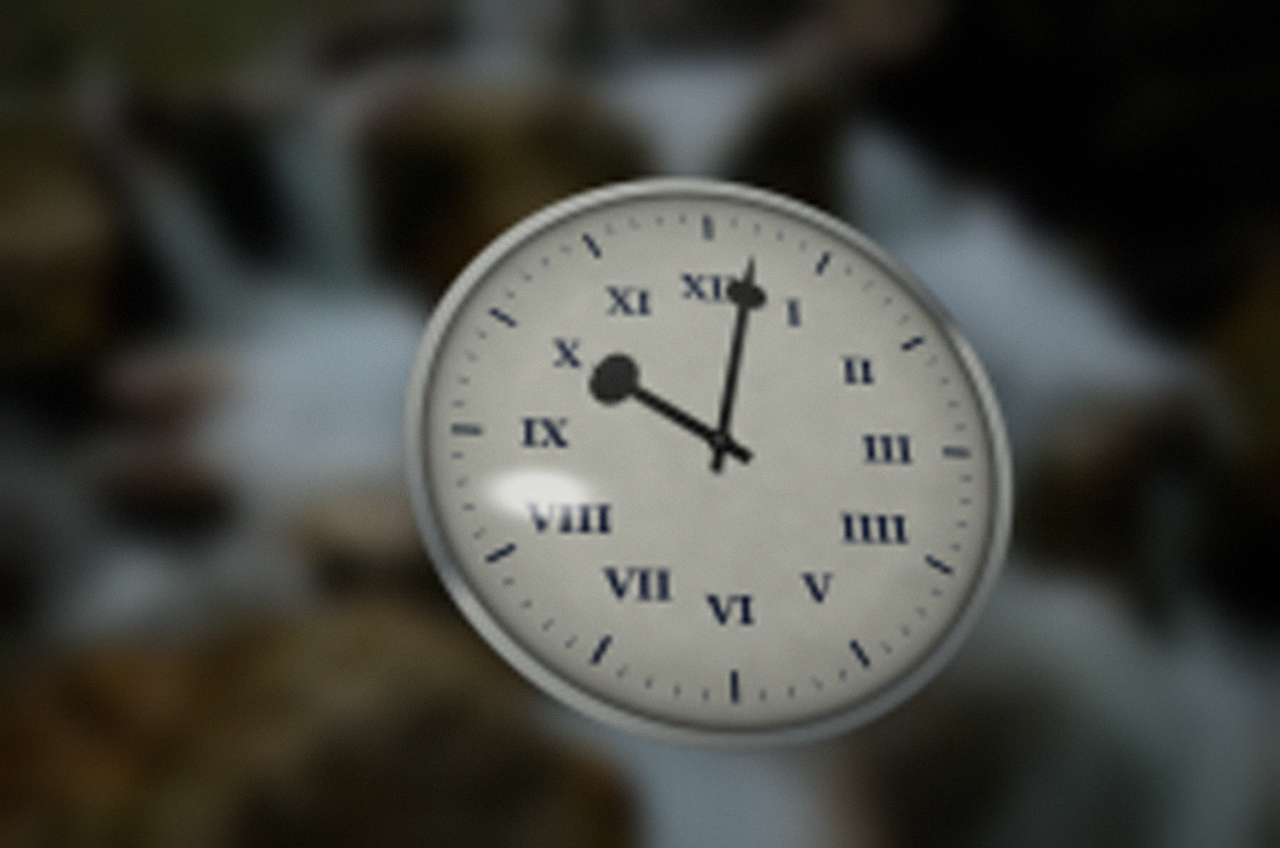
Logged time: 10 h 02 min
